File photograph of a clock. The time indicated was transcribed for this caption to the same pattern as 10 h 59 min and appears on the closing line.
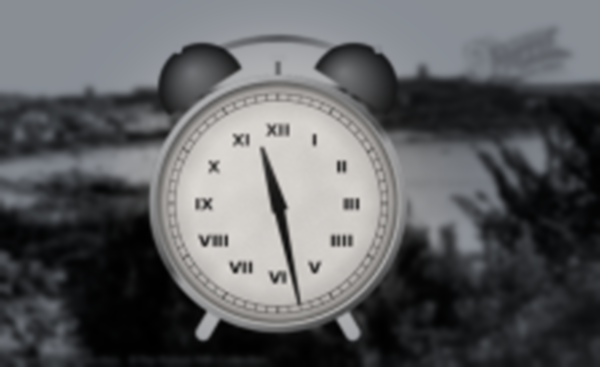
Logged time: 11 h 28 min
